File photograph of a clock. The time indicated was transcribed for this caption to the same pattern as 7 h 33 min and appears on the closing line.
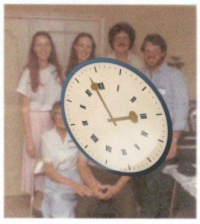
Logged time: 2 h 58 min
